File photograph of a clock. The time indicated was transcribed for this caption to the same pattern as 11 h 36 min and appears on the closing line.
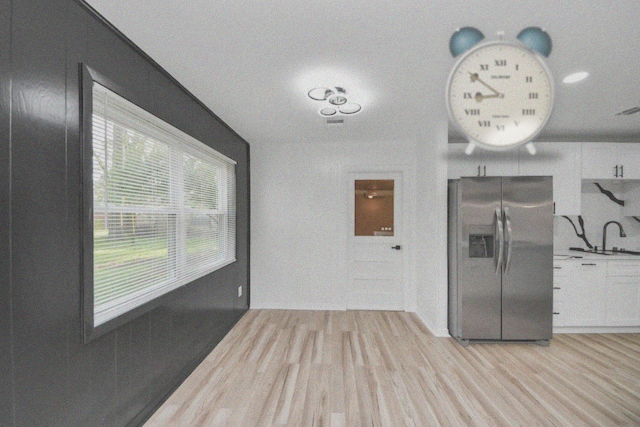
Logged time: 8 h 51 min
